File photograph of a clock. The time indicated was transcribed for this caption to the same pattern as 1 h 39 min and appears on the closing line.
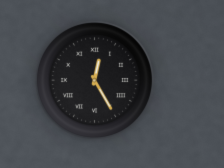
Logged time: 12 h 25 min
